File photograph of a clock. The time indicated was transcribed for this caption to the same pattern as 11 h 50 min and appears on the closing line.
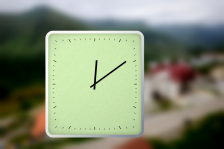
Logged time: 12 h 09 min
